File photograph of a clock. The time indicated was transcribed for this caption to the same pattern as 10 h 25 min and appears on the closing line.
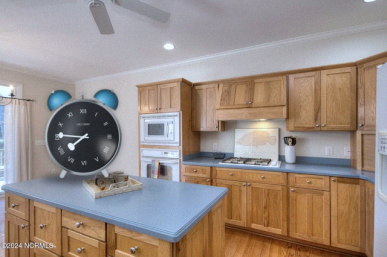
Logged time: 7 h 46 min
